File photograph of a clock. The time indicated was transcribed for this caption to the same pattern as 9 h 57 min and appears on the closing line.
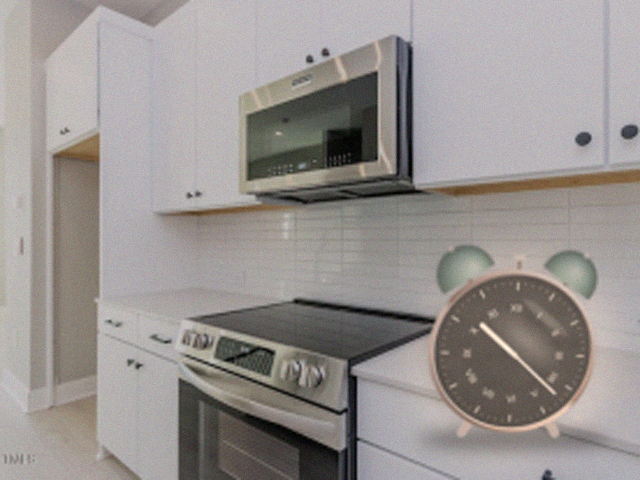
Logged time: 10 h 22 min
